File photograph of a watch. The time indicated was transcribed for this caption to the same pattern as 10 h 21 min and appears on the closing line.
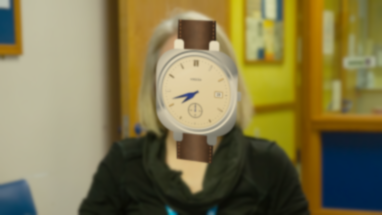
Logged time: 7 h 42 min
